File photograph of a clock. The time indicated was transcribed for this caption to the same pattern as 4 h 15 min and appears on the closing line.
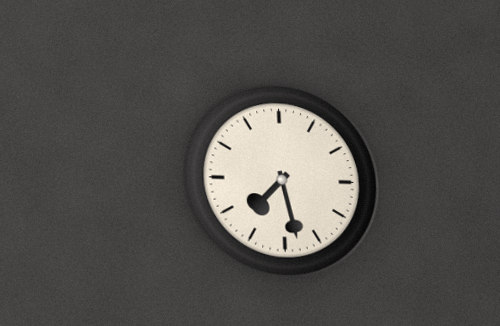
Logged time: 7 h 28 min
